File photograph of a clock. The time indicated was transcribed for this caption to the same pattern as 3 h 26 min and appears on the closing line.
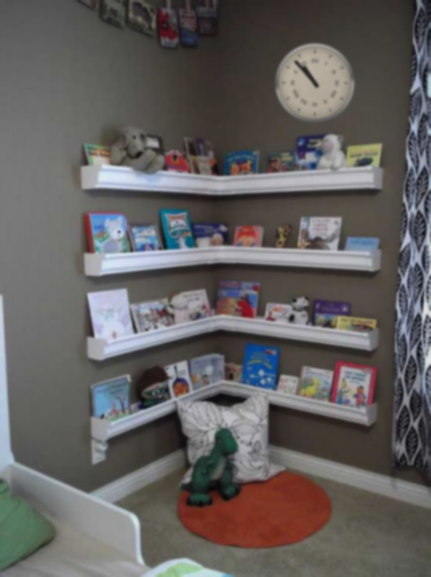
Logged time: 10 h 53 min
